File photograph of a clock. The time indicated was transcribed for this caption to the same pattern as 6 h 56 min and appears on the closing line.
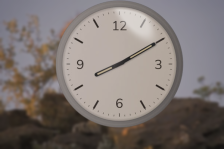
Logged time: 8 h 10 min
